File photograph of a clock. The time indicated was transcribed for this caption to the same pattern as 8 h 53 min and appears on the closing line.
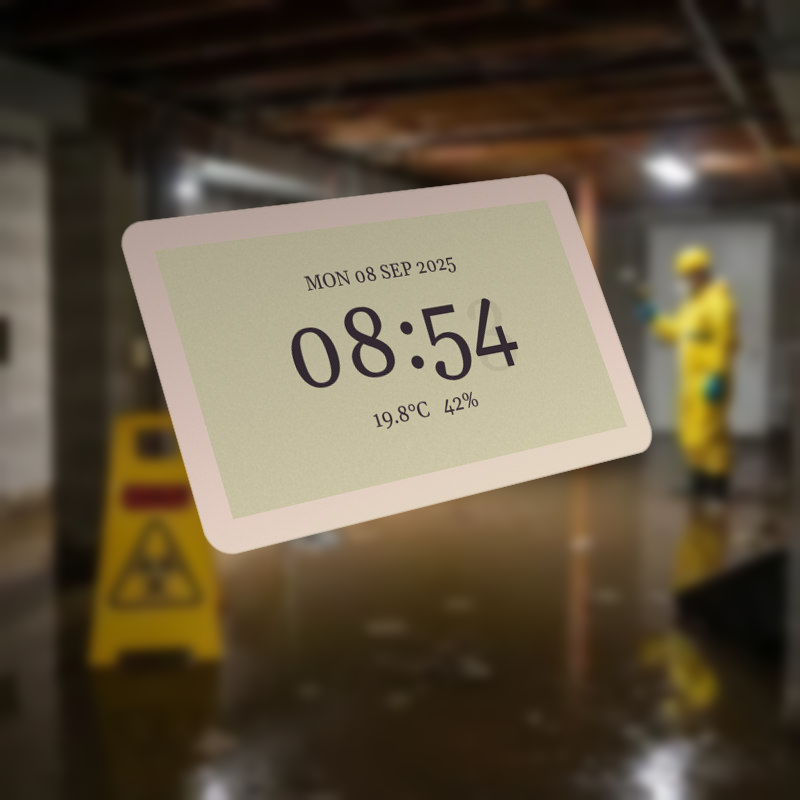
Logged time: 8 h 54 min
